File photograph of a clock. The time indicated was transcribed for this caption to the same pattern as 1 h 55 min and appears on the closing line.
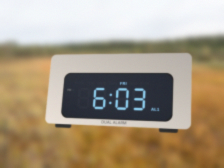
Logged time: 6 h 03 min
